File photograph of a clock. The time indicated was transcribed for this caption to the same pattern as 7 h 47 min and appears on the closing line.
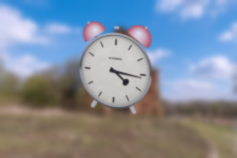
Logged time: 4 h 16 min
